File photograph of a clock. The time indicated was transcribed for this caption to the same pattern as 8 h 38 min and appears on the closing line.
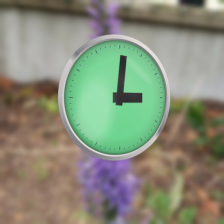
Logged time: 3 h 01 min
